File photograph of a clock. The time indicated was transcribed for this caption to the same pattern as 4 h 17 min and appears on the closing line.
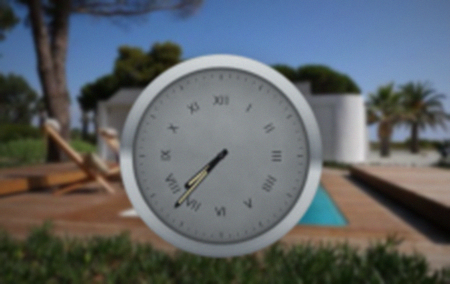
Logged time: 7 h 37 min
